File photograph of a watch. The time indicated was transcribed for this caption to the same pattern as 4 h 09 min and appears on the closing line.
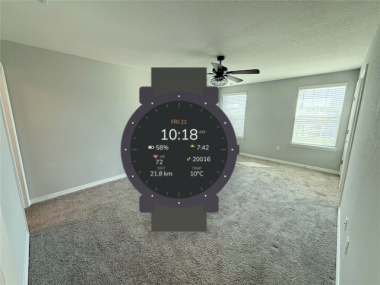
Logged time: 10 h 18 min
